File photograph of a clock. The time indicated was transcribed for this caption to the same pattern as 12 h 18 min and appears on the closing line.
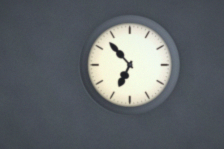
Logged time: 6 h 53 min
